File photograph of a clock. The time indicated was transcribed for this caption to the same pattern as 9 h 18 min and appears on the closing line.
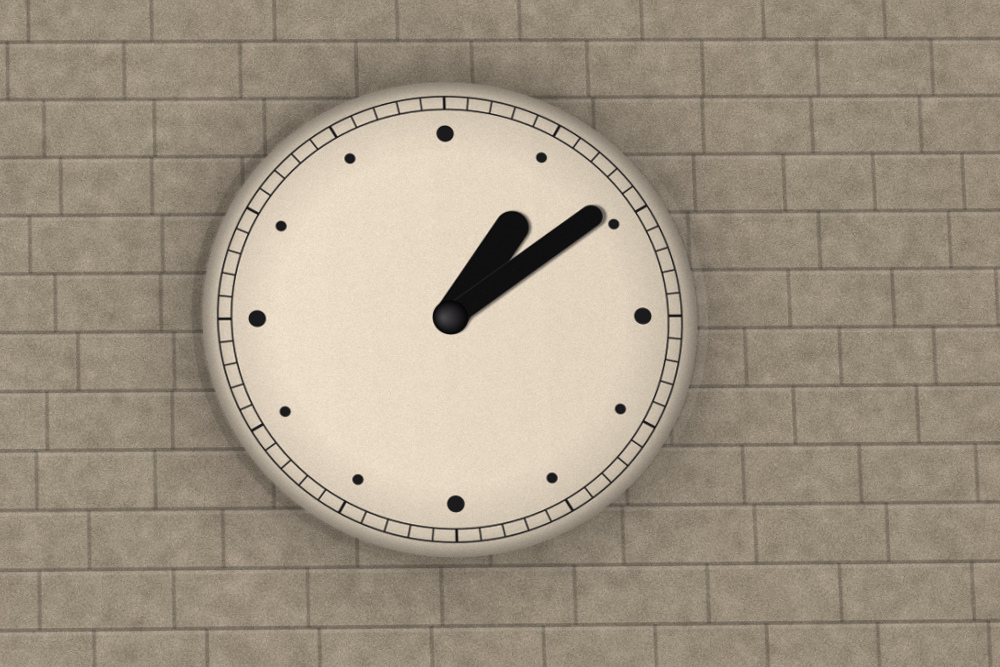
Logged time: 1 h 09 min
